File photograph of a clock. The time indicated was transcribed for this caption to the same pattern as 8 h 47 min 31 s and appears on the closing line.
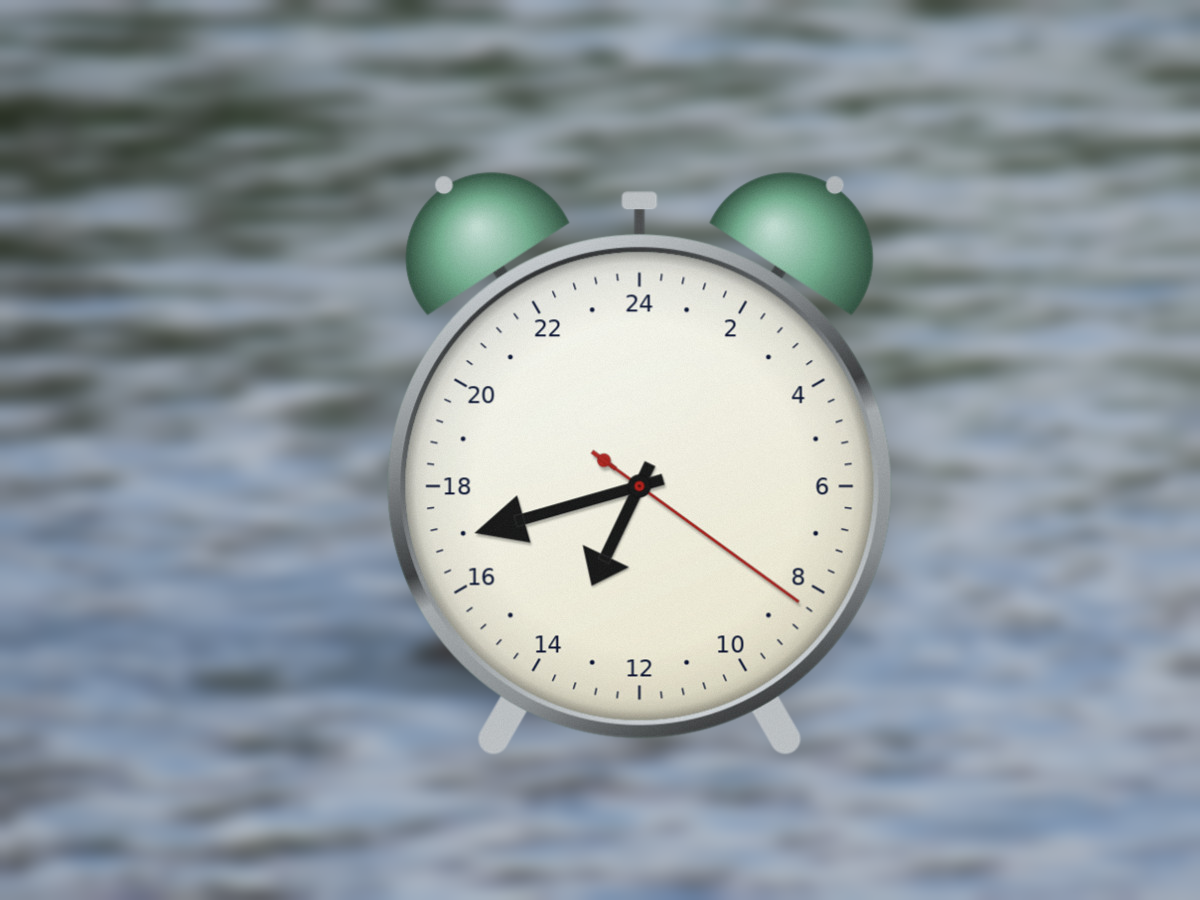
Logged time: 13 h 42 min 21 s
